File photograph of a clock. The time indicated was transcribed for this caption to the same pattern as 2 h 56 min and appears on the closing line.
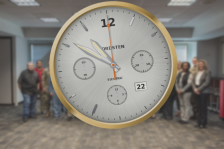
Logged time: 10 h 51 min
